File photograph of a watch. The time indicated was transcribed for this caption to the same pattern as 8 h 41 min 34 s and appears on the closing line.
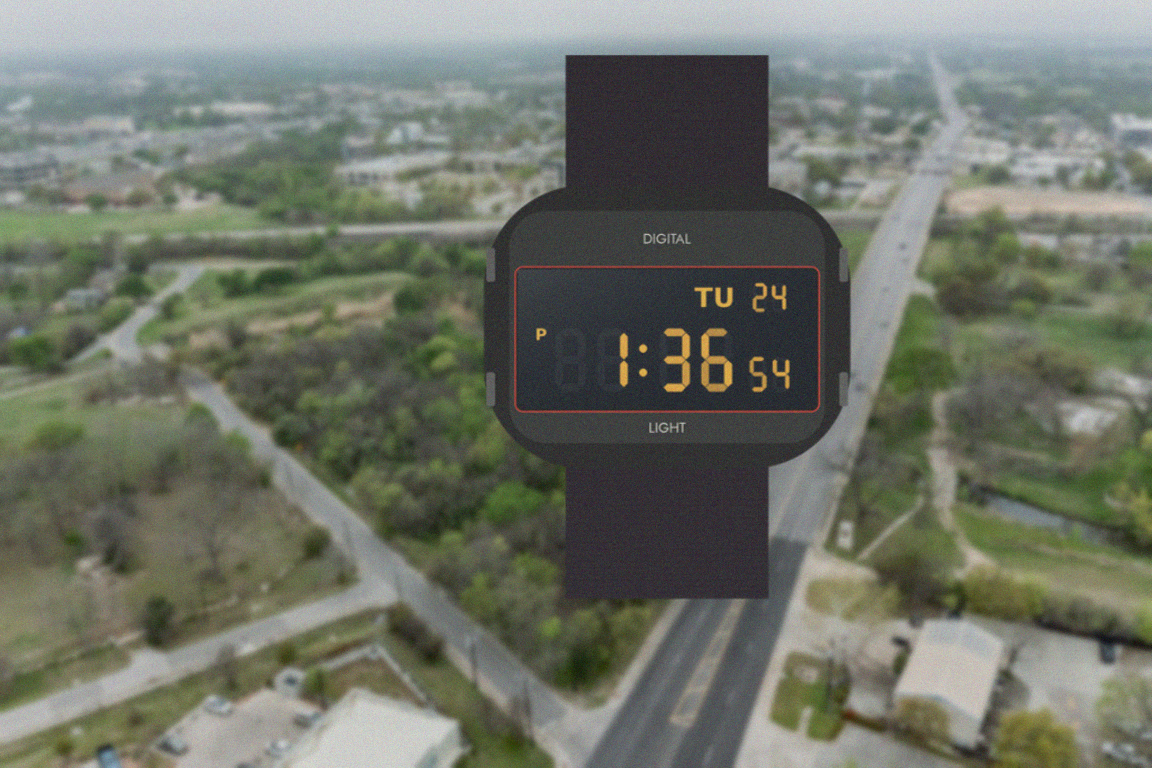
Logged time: 1 h 36 min 54 s
